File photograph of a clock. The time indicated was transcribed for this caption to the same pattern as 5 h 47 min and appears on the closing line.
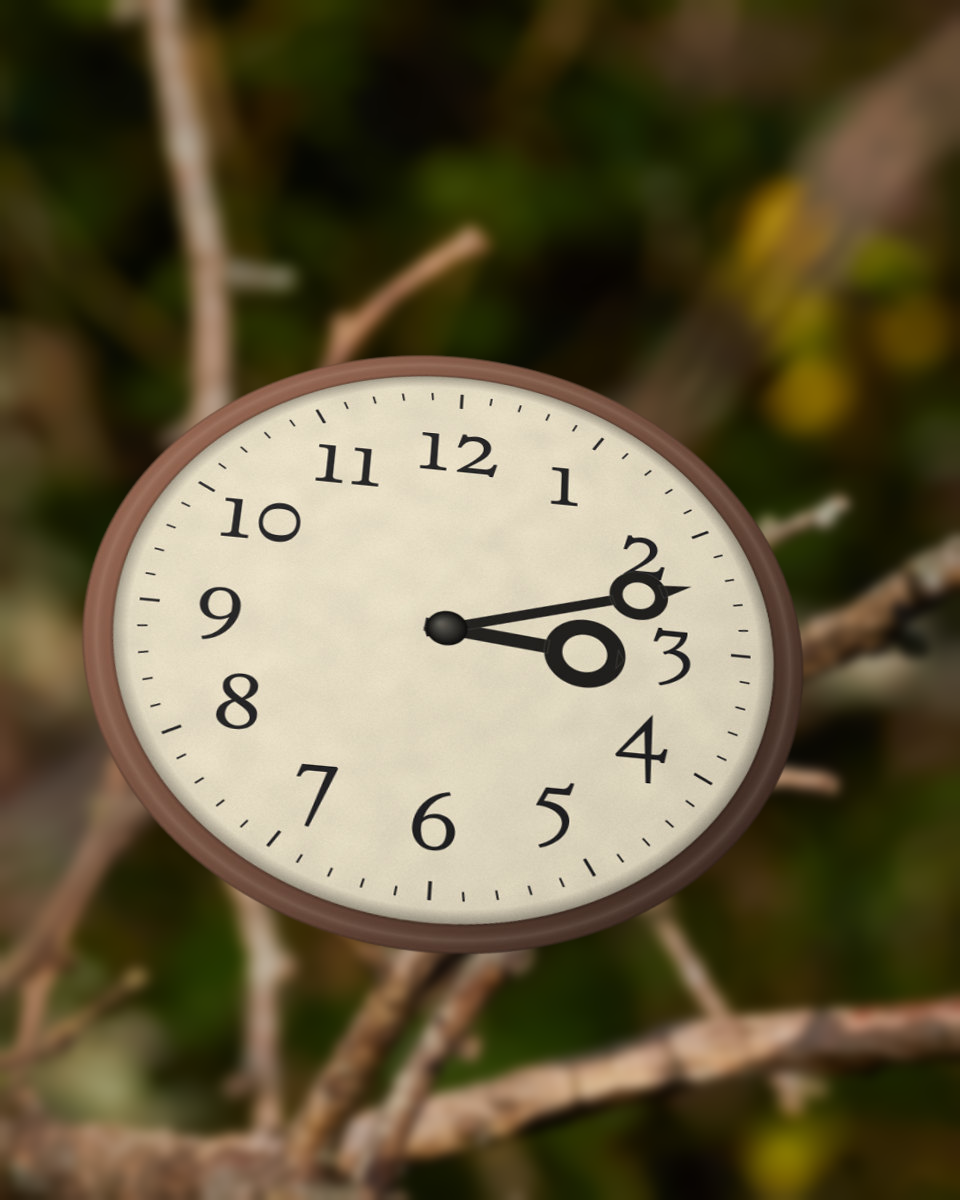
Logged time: 3 h 12 min
